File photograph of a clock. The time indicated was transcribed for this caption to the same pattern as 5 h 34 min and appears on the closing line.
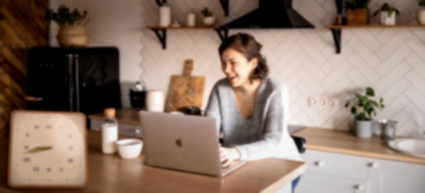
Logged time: 8 h 43 min
